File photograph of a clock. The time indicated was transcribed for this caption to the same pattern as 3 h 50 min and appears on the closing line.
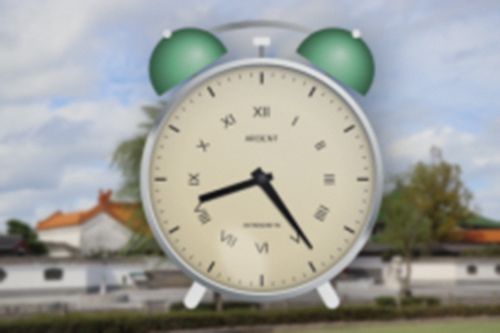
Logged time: 8 h 24 min
